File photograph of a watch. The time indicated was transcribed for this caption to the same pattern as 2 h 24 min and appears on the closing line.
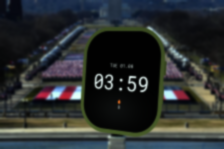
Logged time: 3 h 59 min
